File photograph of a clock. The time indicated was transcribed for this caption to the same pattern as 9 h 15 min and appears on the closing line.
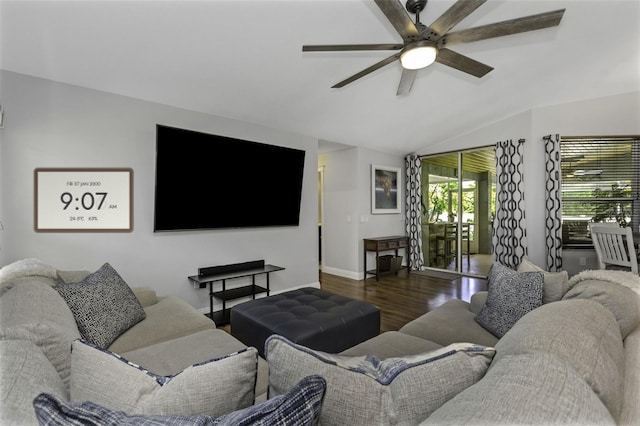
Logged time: 9 h 07 min
